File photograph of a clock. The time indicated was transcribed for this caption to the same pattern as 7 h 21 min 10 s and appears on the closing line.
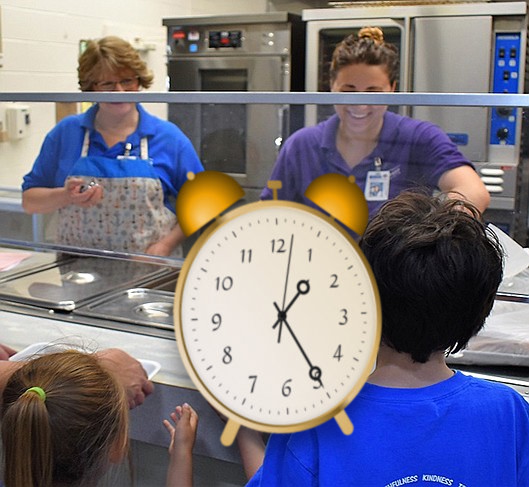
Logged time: 1 h 25 min 02 s
